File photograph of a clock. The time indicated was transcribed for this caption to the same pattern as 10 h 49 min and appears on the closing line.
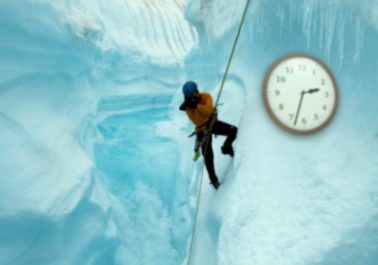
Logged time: 2 h 33 min
